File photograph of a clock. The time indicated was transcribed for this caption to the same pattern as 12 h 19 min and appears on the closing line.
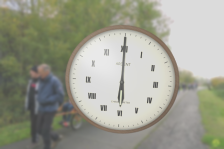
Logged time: 6 h 00 min
